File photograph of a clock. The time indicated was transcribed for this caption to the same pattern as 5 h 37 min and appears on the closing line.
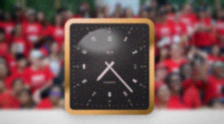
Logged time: 7 h 23 min
